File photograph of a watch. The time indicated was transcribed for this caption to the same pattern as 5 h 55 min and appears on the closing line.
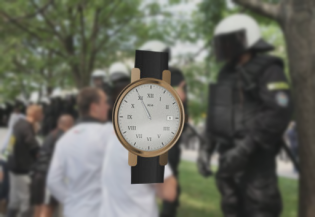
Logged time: 10 h 55 min
